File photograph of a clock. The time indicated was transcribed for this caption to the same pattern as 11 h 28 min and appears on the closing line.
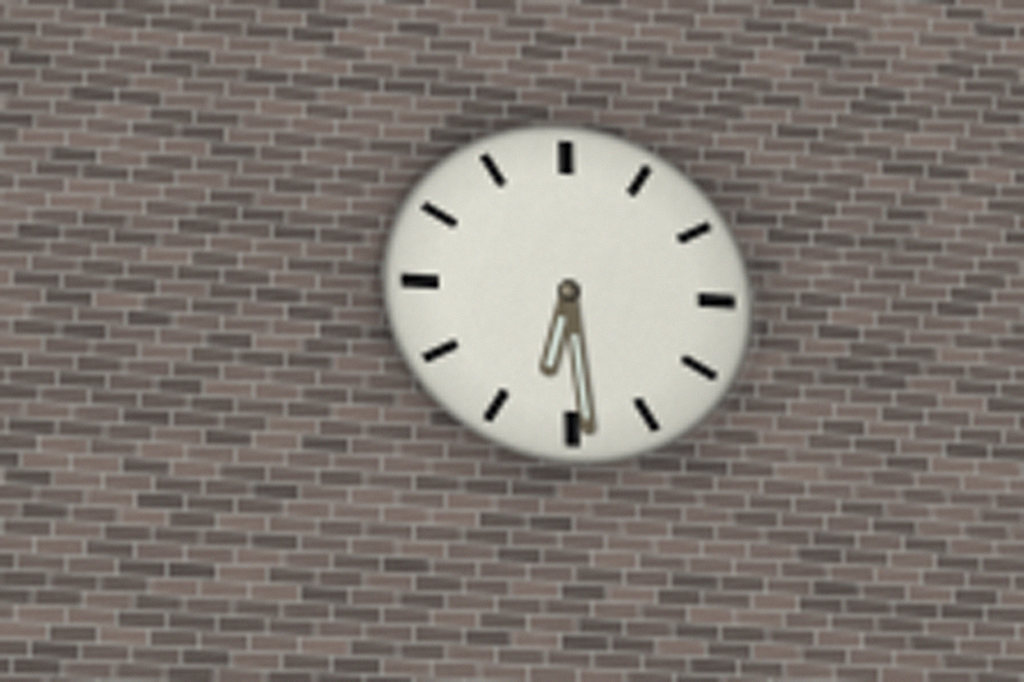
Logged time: 6 h 29 min
